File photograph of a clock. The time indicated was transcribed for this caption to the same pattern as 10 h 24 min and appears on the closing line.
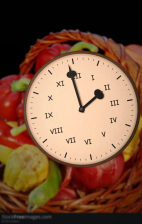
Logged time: 1 h 59 min
